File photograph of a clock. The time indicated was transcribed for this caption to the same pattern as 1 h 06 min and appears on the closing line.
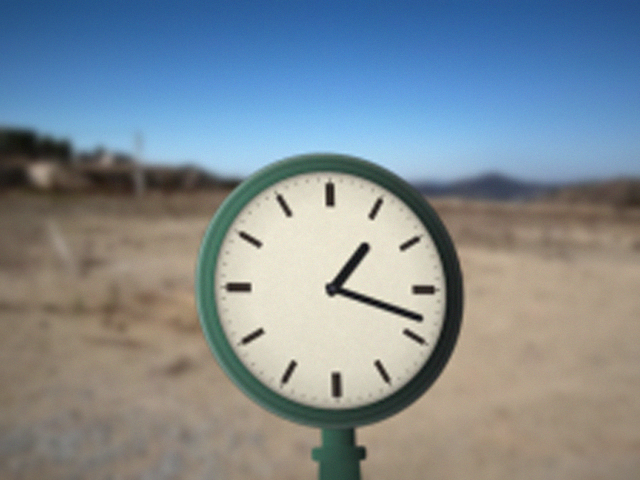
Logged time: 1 h 18 min
